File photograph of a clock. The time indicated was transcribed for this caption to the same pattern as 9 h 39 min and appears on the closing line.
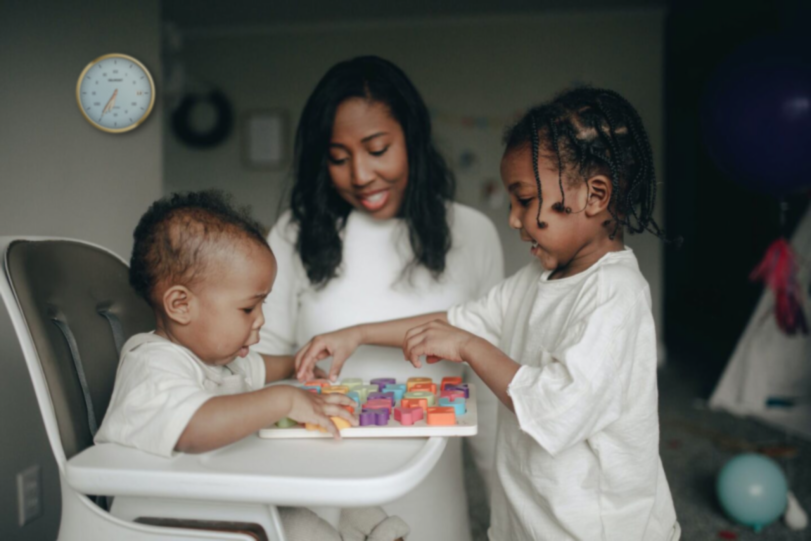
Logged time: 6 h 35 min
